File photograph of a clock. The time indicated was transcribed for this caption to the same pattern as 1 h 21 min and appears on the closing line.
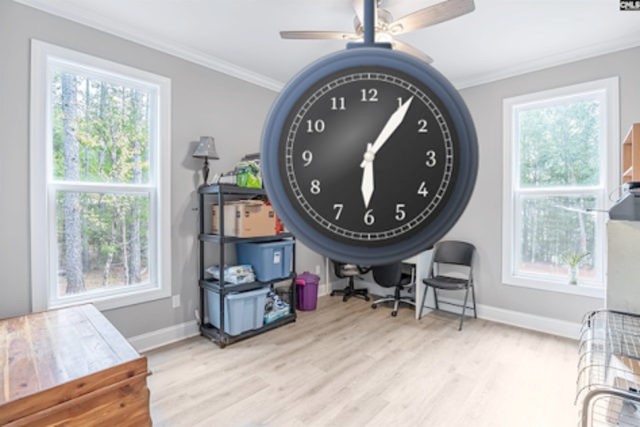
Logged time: 6 h 06 min
